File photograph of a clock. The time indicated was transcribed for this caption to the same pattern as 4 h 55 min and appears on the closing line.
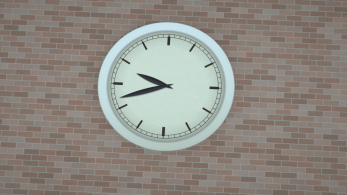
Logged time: 9 h 42 min
